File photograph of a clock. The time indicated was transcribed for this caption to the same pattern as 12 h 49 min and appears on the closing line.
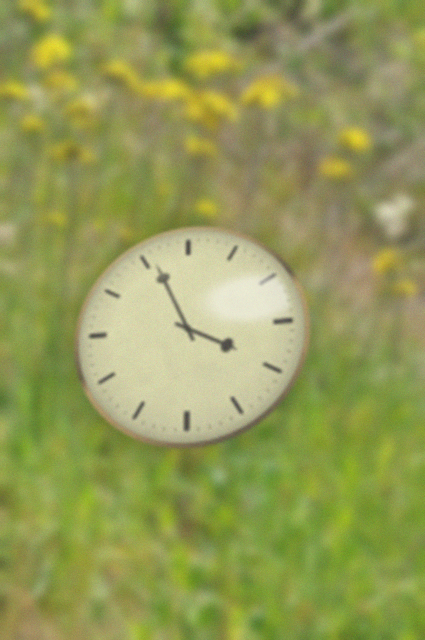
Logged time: 3 h 56 min
